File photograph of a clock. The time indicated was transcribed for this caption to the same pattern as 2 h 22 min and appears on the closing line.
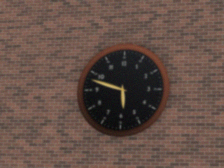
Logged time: 5 h 48 min
